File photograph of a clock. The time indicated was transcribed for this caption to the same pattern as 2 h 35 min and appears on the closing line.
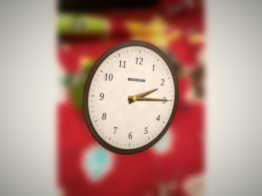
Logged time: 2 h 15 min
